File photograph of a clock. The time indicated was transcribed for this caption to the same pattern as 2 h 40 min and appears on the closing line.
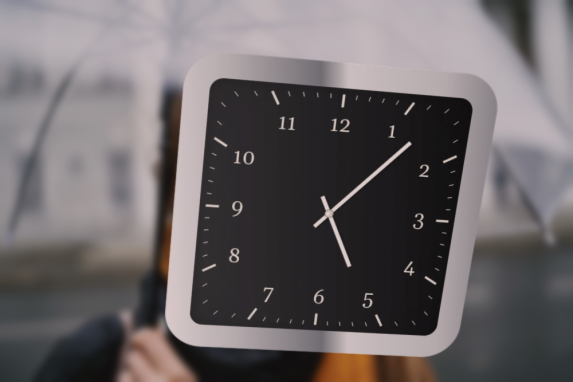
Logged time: 5 h 07 min
